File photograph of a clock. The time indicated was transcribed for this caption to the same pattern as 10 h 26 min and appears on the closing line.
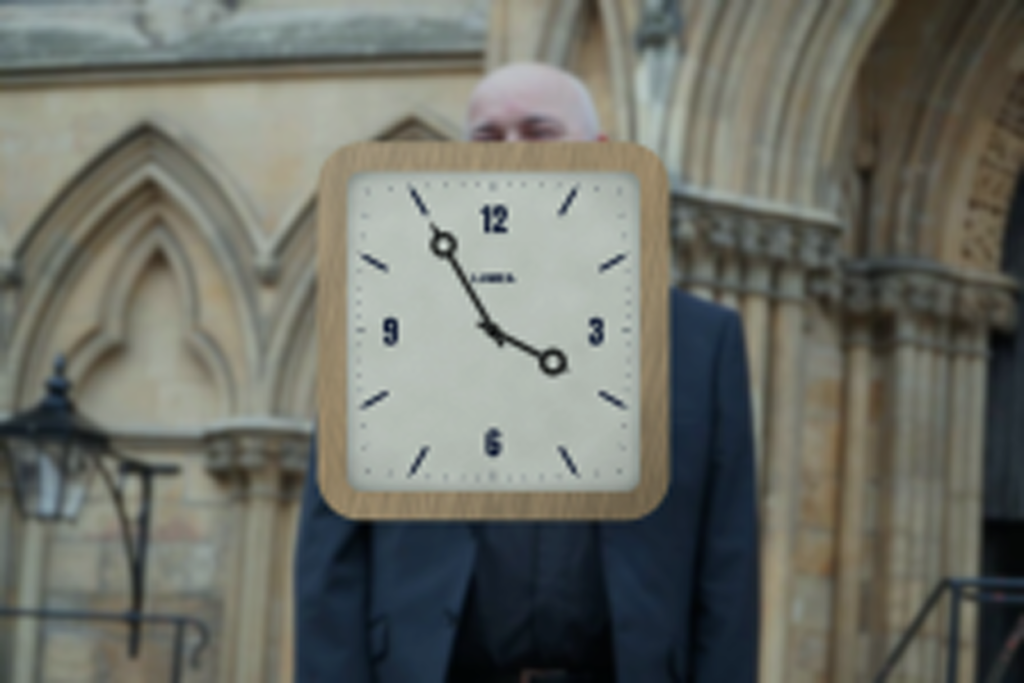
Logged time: 3 h 55 min
